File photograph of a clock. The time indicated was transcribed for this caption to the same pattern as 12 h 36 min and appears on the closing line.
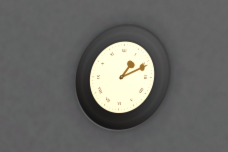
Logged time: 1 h 11 min
